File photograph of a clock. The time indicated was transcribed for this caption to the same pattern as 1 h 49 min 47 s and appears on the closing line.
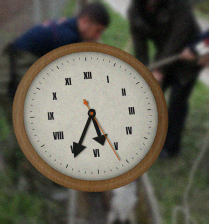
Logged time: 5 h 34 min 26 s
